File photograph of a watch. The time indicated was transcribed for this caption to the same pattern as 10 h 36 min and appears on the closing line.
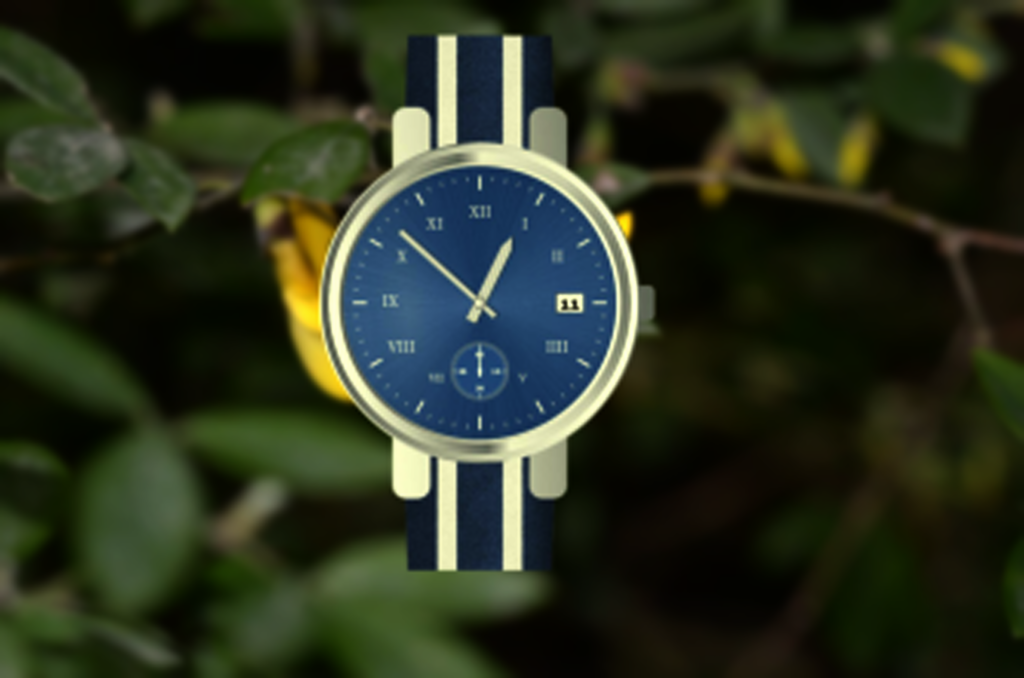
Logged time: 12 h 52 min
